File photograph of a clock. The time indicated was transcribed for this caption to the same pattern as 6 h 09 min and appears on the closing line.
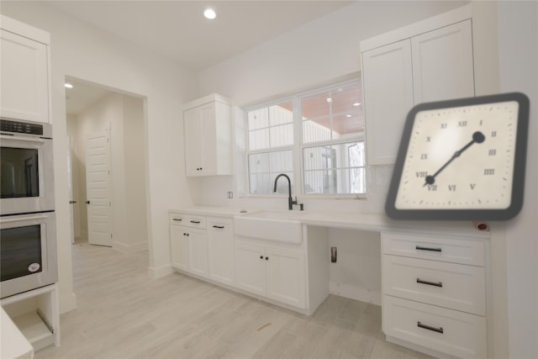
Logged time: 1 h 37 min
